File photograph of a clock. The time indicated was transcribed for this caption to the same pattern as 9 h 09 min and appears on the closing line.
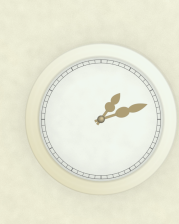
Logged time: 1 h 12 min
